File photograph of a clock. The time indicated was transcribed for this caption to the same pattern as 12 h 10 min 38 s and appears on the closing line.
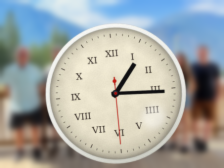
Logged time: 1 h 15 min 30 s
